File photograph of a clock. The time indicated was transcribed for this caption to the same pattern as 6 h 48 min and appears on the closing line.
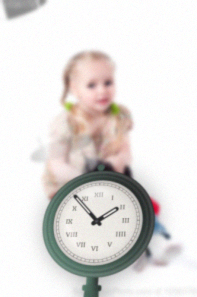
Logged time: 1 h 53 min
